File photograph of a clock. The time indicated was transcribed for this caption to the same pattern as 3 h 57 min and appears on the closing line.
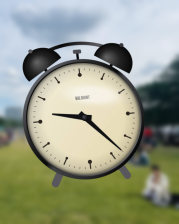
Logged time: 9 h 23 min
